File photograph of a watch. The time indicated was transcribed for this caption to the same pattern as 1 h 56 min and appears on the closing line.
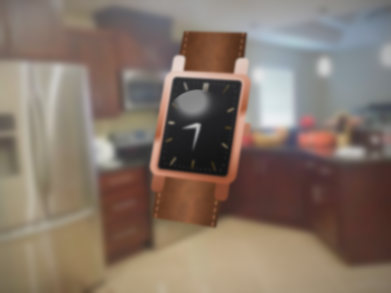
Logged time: 8 h 31 min
